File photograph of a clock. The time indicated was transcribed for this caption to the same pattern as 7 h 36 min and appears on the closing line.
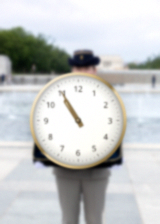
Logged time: 10 h 55 min
